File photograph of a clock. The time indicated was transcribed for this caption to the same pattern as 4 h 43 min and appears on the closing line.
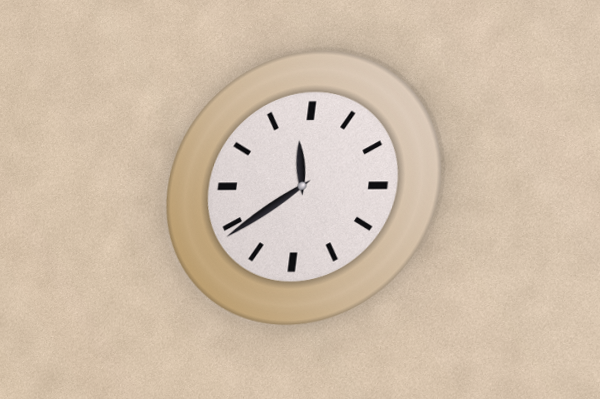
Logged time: 11 h 39 min
